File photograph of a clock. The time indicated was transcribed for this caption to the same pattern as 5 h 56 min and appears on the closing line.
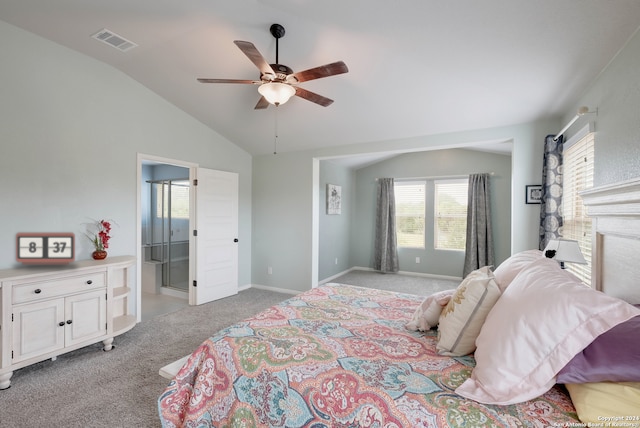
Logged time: 8 h 37 min
